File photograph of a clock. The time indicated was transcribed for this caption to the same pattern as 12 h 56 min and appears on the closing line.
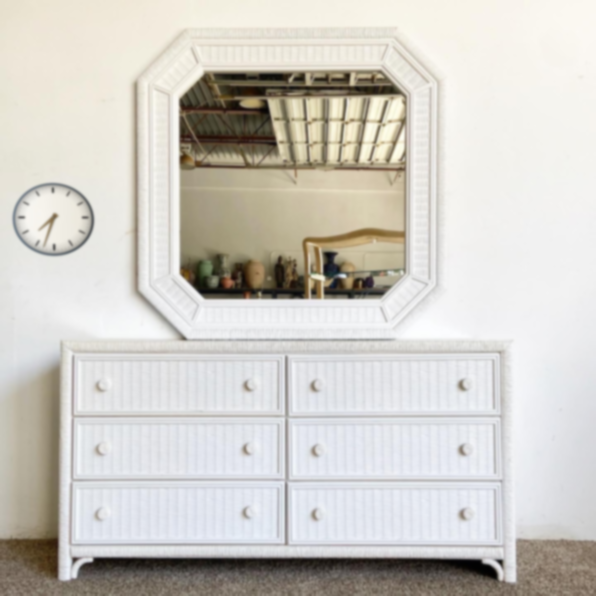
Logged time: 7 h 33 min
